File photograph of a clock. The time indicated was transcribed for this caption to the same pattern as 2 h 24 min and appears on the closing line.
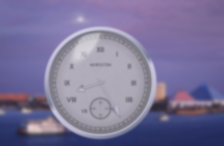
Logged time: 8 h 25 min
